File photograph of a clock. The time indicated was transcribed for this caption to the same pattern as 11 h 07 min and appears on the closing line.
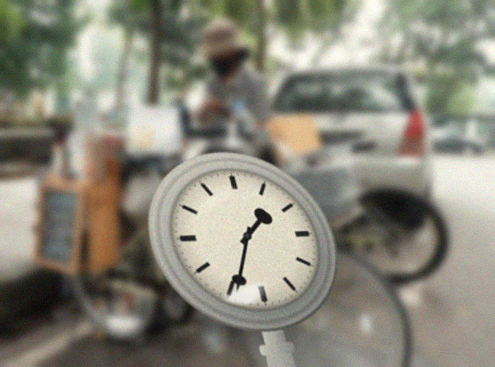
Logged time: 1 h 34 min
